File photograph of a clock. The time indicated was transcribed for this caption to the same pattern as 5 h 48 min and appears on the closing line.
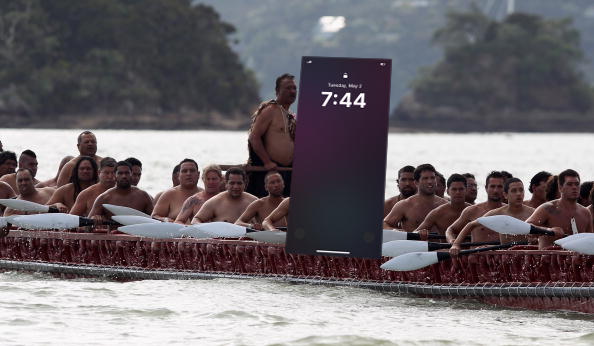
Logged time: 7 h 44 min
